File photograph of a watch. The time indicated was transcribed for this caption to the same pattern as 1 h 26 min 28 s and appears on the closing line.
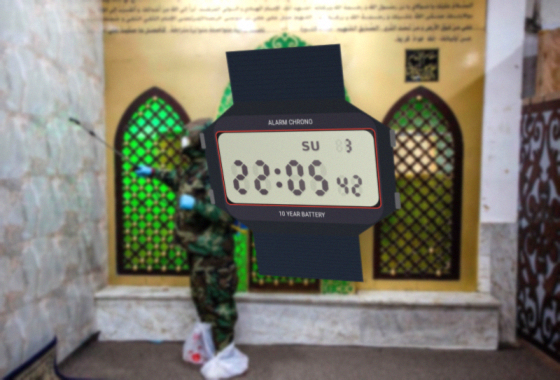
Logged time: 22 h 05 min 42 s
